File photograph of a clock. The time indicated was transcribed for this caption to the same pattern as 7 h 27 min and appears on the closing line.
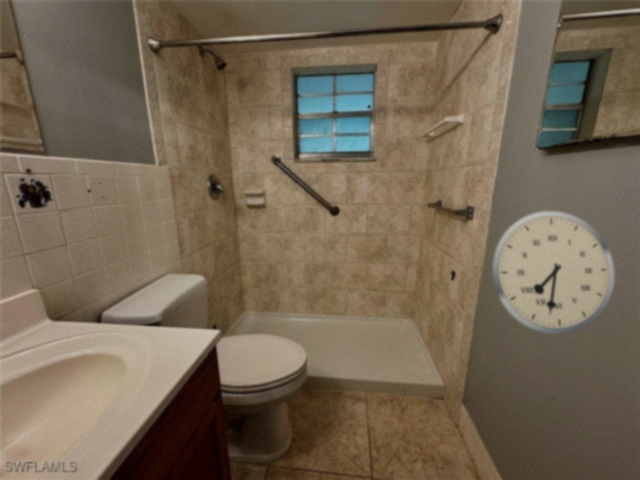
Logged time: 7 h 32 min
